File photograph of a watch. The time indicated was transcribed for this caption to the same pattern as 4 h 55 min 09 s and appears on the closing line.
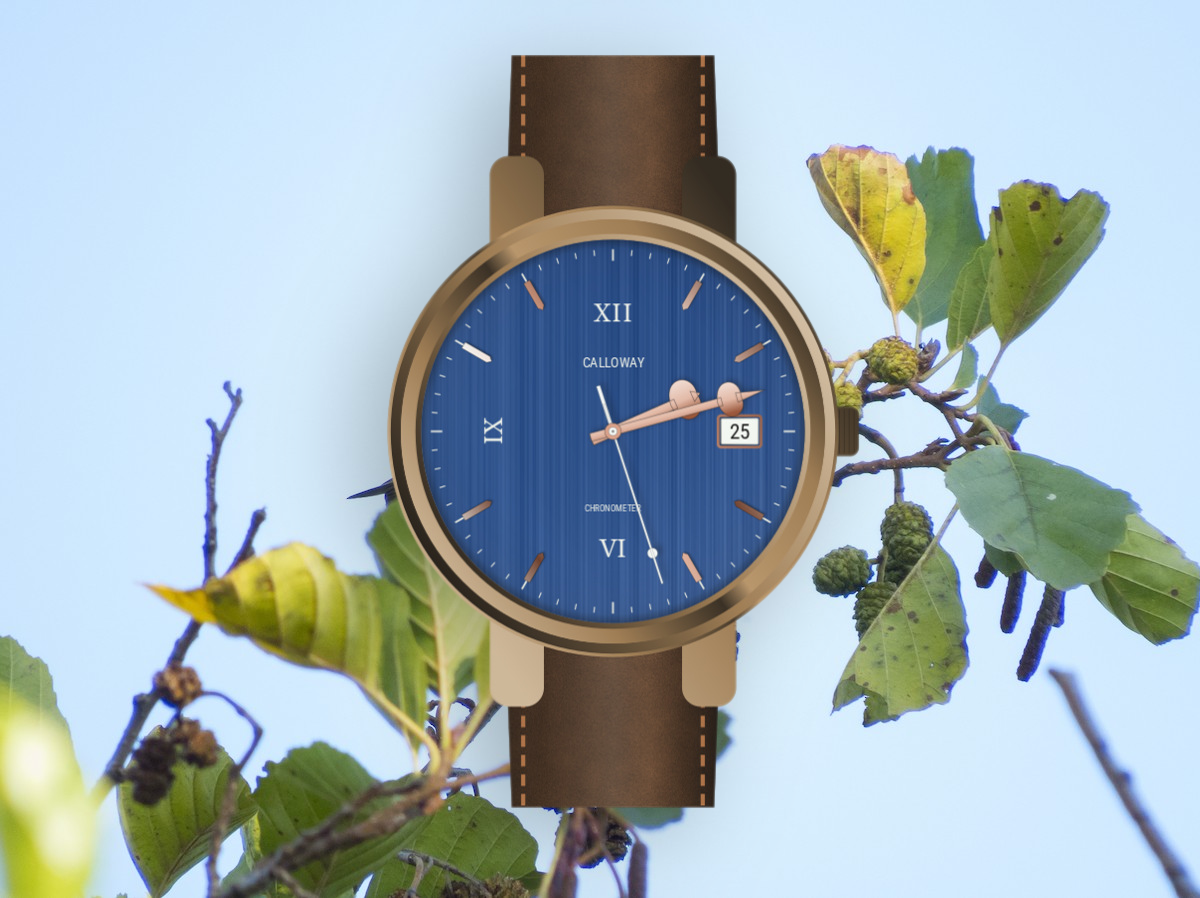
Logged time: 2 h 12 min 27 s
